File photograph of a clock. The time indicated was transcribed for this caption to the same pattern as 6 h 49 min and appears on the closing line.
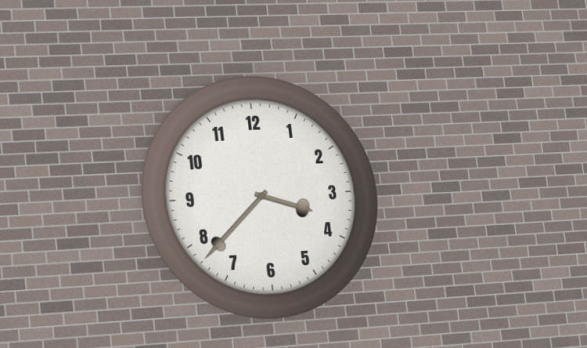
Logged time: 3 h 38 min
